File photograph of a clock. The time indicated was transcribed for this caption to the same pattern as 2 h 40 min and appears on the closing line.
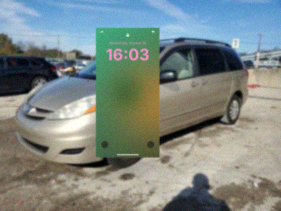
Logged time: 16 h 03 min
